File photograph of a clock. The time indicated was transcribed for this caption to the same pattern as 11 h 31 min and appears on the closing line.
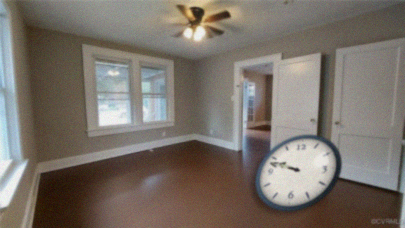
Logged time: 9 h 48 min
